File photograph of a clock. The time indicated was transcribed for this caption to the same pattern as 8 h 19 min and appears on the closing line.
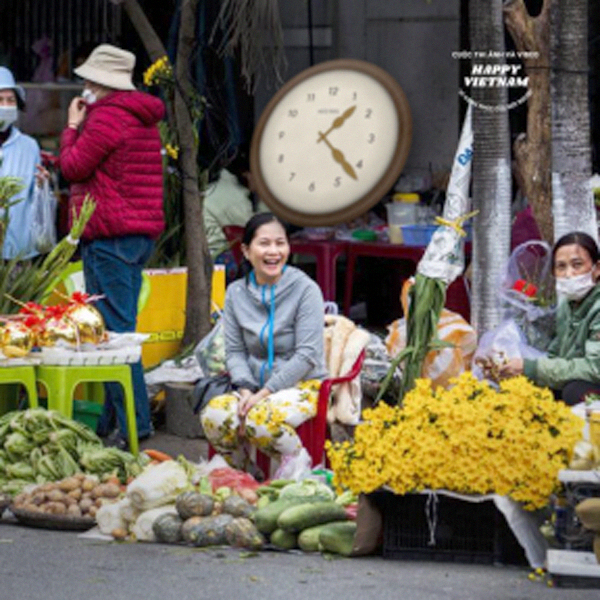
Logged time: 1 h 22 min
